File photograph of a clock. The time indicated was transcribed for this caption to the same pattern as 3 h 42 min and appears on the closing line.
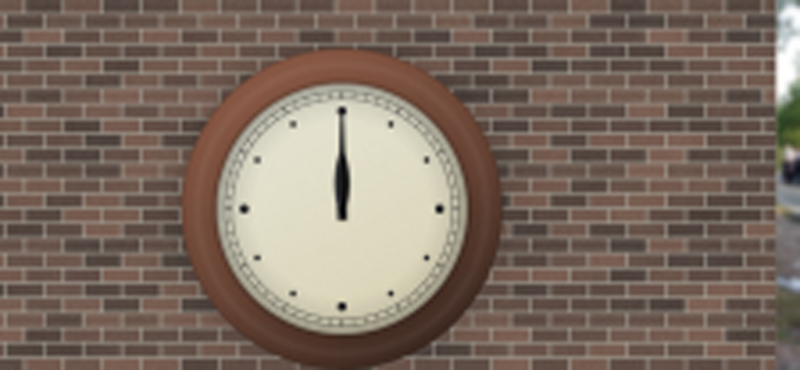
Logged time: 12 h 00 min
